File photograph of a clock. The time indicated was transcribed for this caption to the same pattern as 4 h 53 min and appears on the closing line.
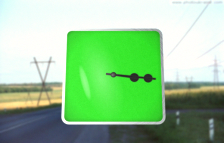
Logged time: 3 h 16 min
